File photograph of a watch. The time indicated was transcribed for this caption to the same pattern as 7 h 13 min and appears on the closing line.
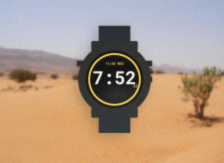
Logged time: 7 h 52 min
